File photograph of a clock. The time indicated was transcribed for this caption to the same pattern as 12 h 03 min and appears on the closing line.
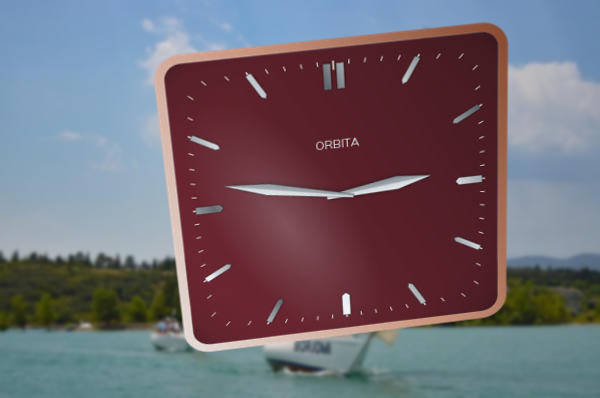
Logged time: 2 h 47 min
